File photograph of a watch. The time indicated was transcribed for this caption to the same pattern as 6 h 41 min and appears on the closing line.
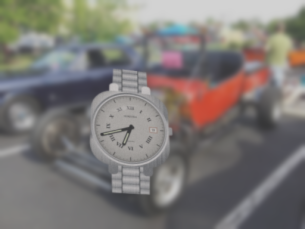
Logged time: 6 h 42 min
